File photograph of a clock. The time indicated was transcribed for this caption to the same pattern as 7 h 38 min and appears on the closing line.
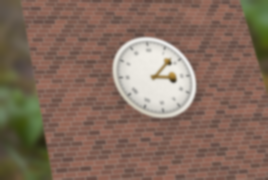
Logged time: 3 h 08 min
